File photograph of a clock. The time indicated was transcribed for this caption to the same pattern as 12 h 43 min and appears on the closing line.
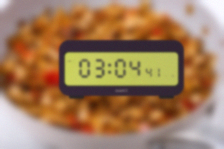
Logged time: 3 h 04 min
